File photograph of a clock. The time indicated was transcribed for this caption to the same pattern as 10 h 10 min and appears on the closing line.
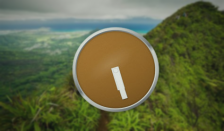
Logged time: 5 h 27 min
